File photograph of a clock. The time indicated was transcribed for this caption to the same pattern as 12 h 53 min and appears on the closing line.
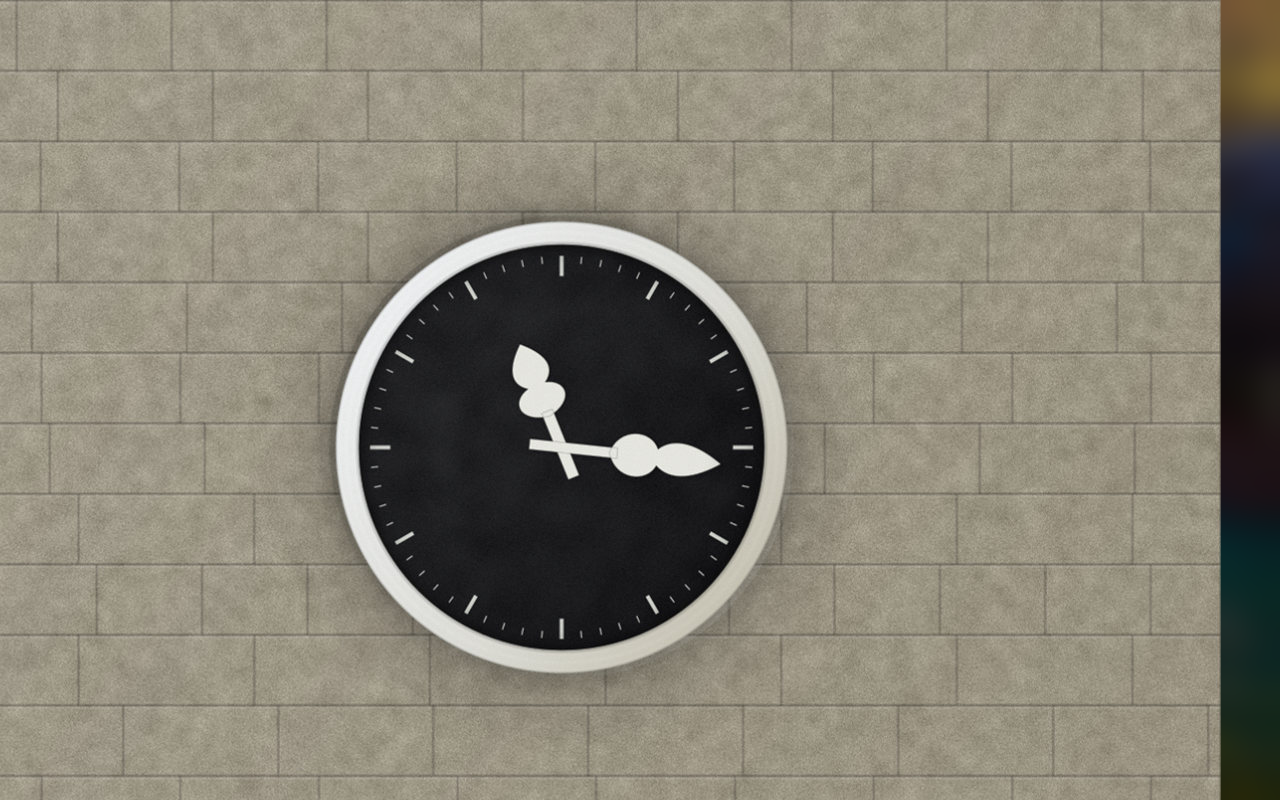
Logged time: 11 h 16 min
